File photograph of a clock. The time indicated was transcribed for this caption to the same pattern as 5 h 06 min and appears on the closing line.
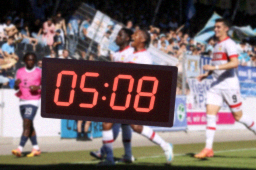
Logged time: 5 h 08 min
